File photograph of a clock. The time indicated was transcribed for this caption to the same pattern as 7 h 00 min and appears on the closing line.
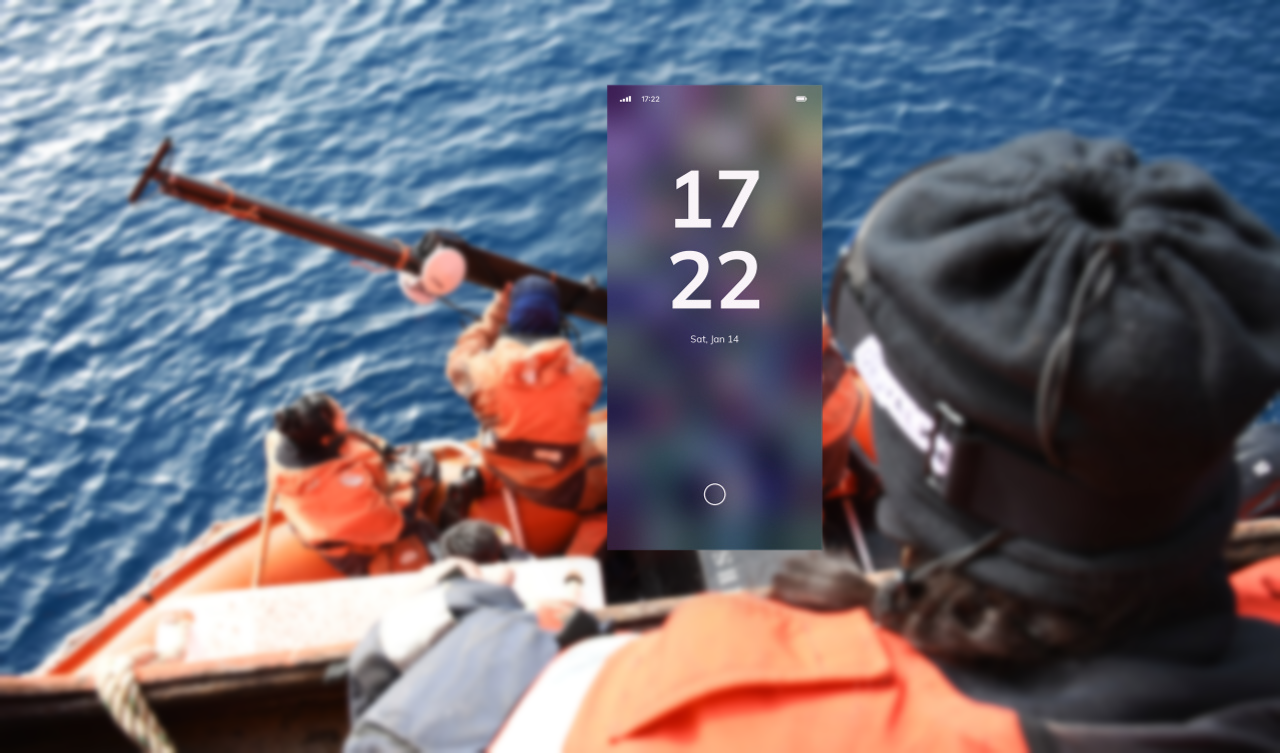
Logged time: 17 h 22 min
